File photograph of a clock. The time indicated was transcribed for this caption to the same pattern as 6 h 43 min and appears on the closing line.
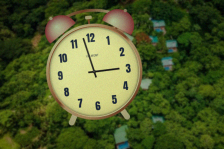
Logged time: 2 h 58 min
